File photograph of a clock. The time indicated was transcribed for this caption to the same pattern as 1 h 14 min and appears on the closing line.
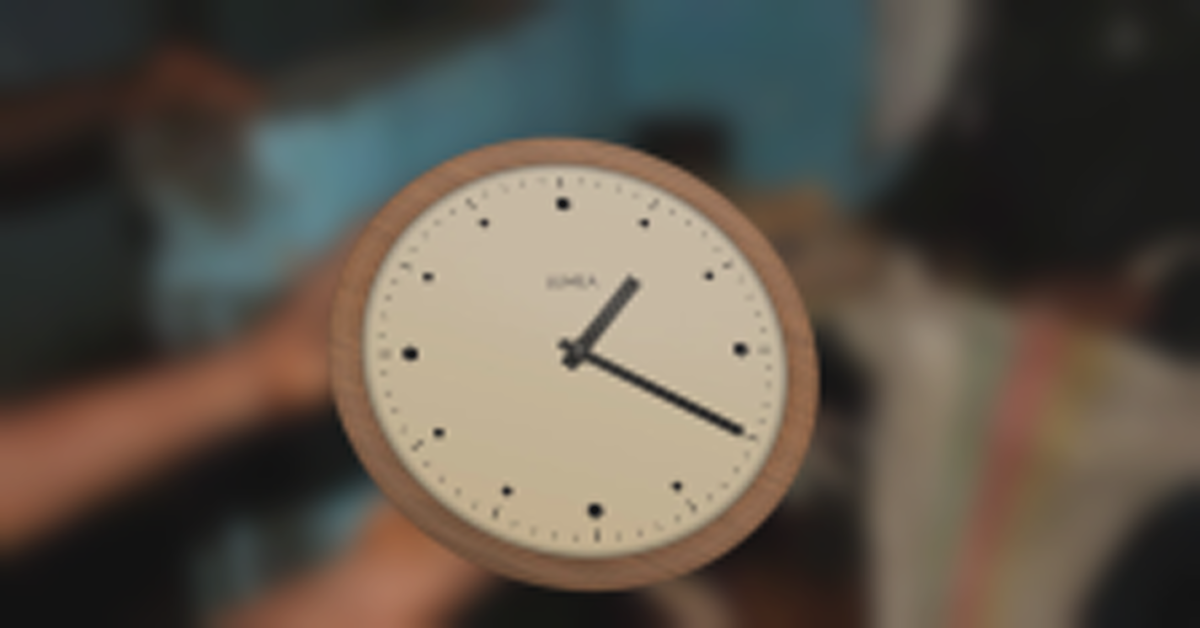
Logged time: 1 h 20 min
